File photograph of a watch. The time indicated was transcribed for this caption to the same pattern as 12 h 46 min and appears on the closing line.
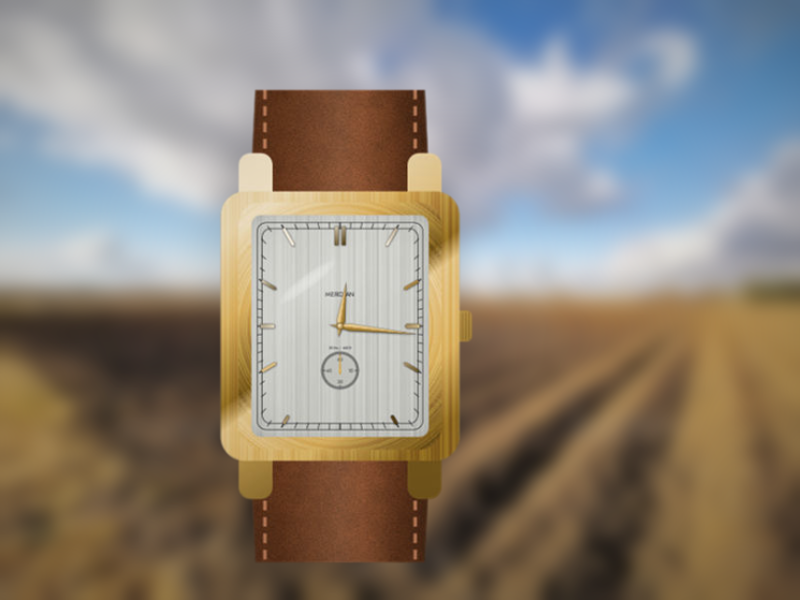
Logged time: 12 h 16 min
